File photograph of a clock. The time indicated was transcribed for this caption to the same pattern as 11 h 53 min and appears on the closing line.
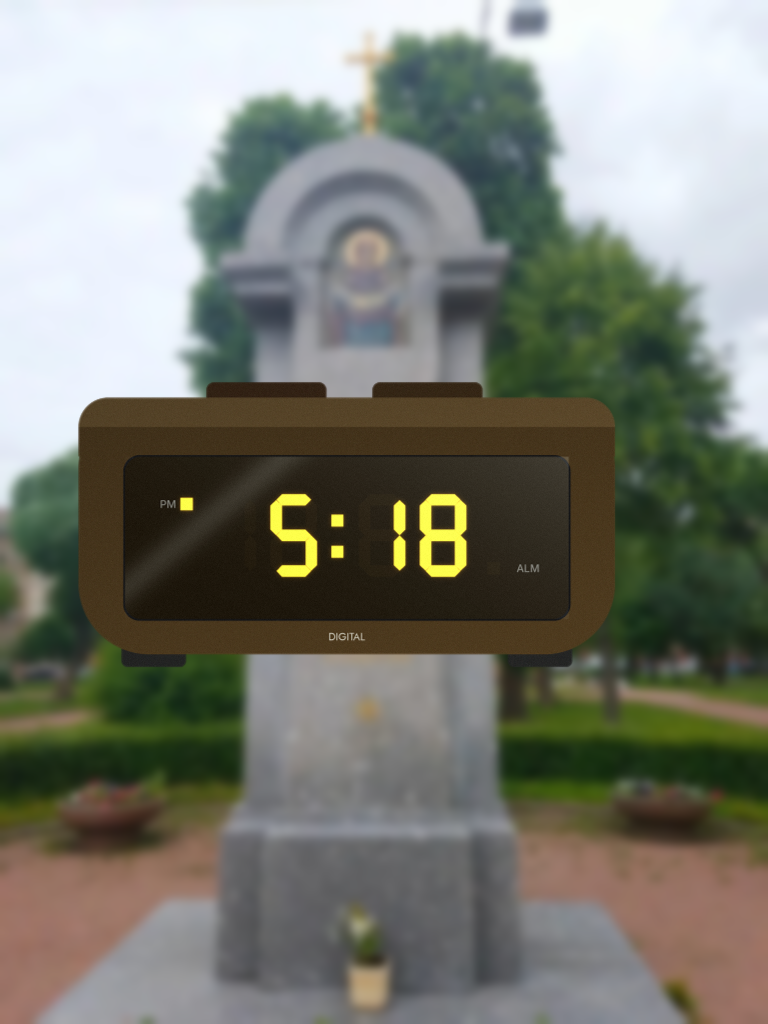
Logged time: 5 h 18 min
